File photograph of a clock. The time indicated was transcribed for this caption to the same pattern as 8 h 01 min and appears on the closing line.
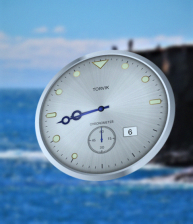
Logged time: 8 h 43 min
